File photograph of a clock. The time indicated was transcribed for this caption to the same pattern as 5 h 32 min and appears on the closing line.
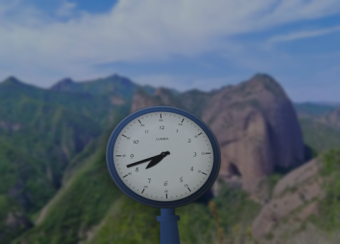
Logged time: 7 h 42 min
